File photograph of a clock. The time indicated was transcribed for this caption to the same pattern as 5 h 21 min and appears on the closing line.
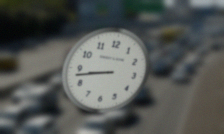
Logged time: 8 h 43 min
